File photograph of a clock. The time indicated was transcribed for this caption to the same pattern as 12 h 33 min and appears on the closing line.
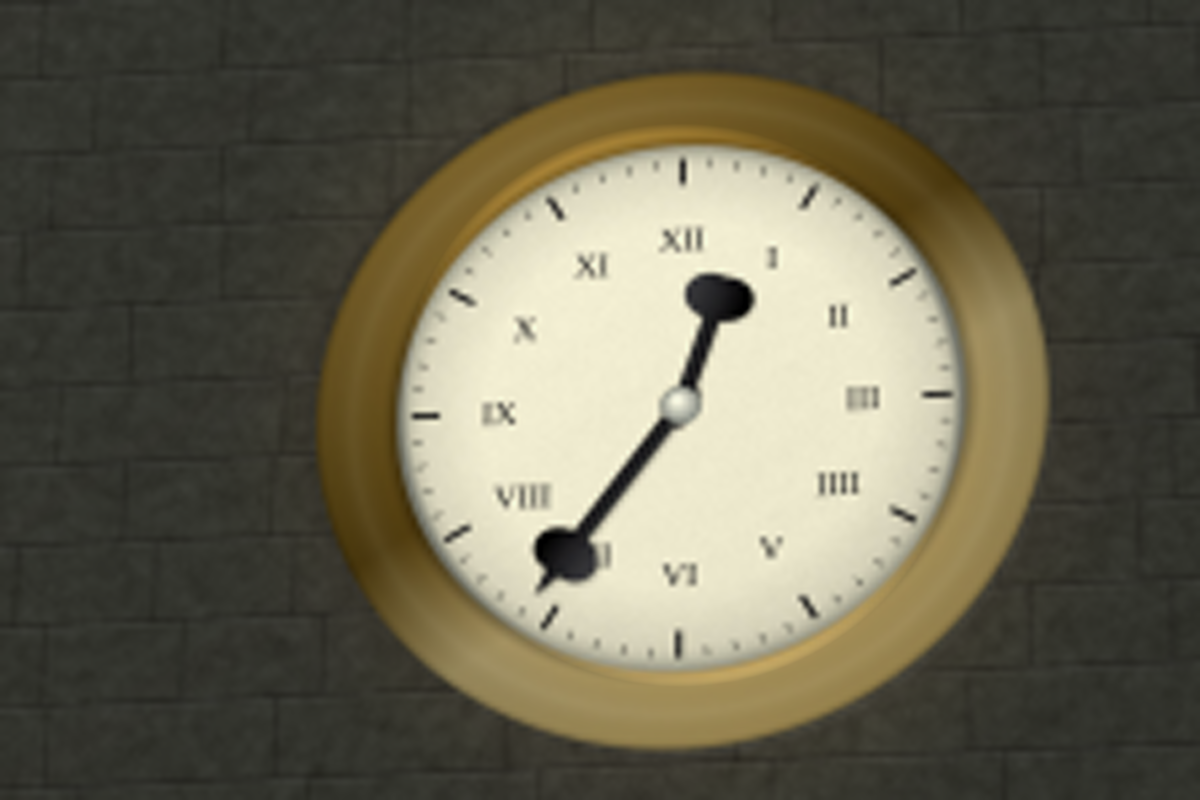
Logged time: 12 h 36 min
